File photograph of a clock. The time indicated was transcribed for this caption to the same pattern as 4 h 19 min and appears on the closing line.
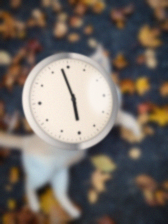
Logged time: 5 h 58 min
